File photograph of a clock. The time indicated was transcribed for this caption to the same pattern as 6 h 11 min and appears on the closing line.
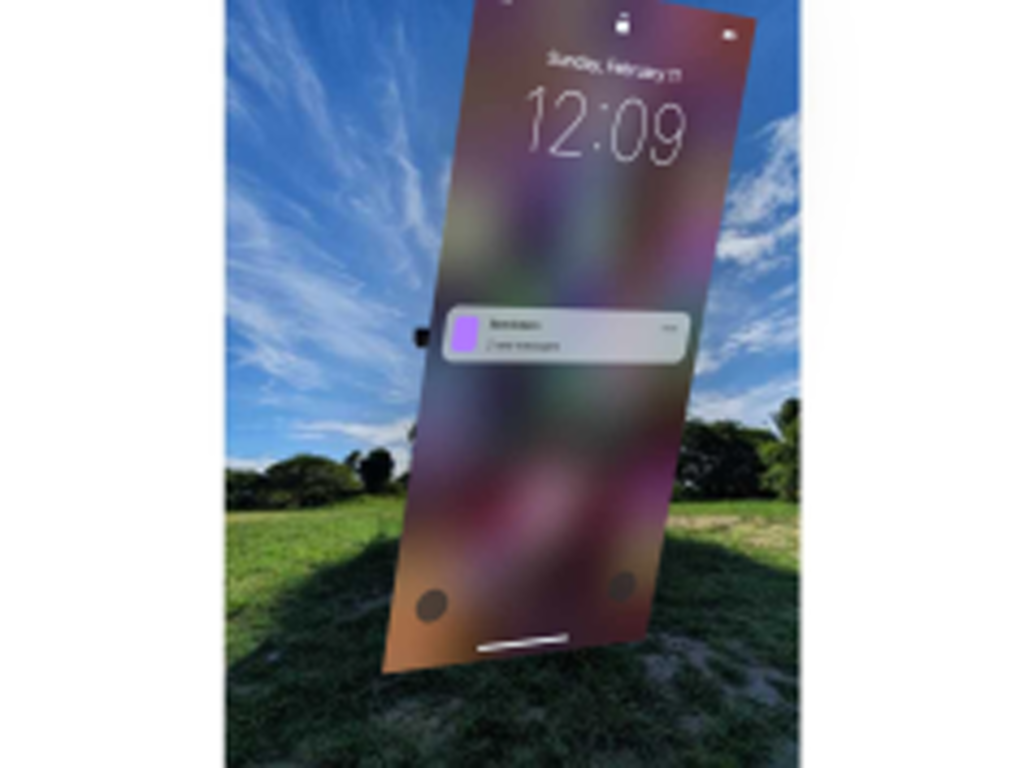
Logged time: 12 h 09 min
